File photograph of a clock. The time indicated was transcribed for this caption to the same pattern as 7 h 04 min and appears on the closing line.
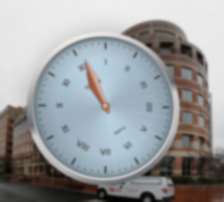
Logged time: 12 h 01 min
